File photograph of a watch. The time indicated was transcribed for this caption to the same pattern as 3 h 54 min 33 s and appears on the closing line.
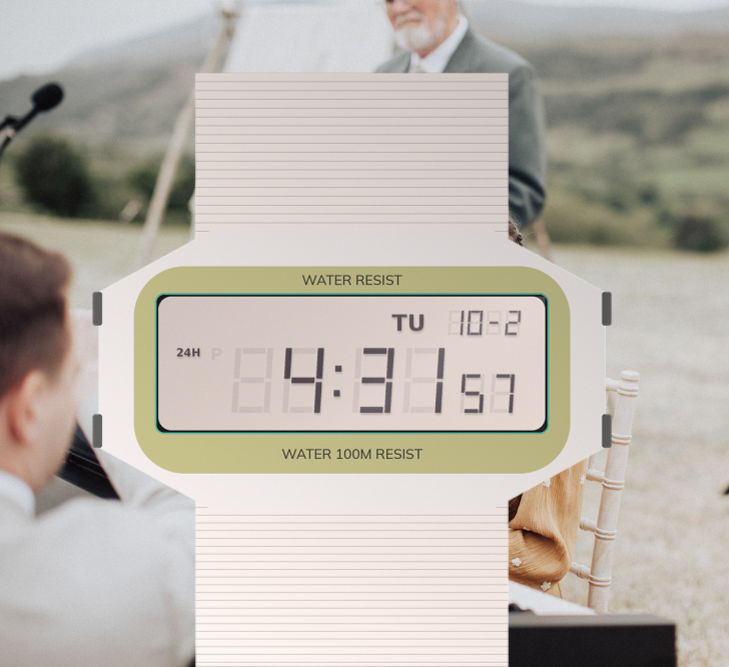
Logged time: 4 h 31 min 57 s
